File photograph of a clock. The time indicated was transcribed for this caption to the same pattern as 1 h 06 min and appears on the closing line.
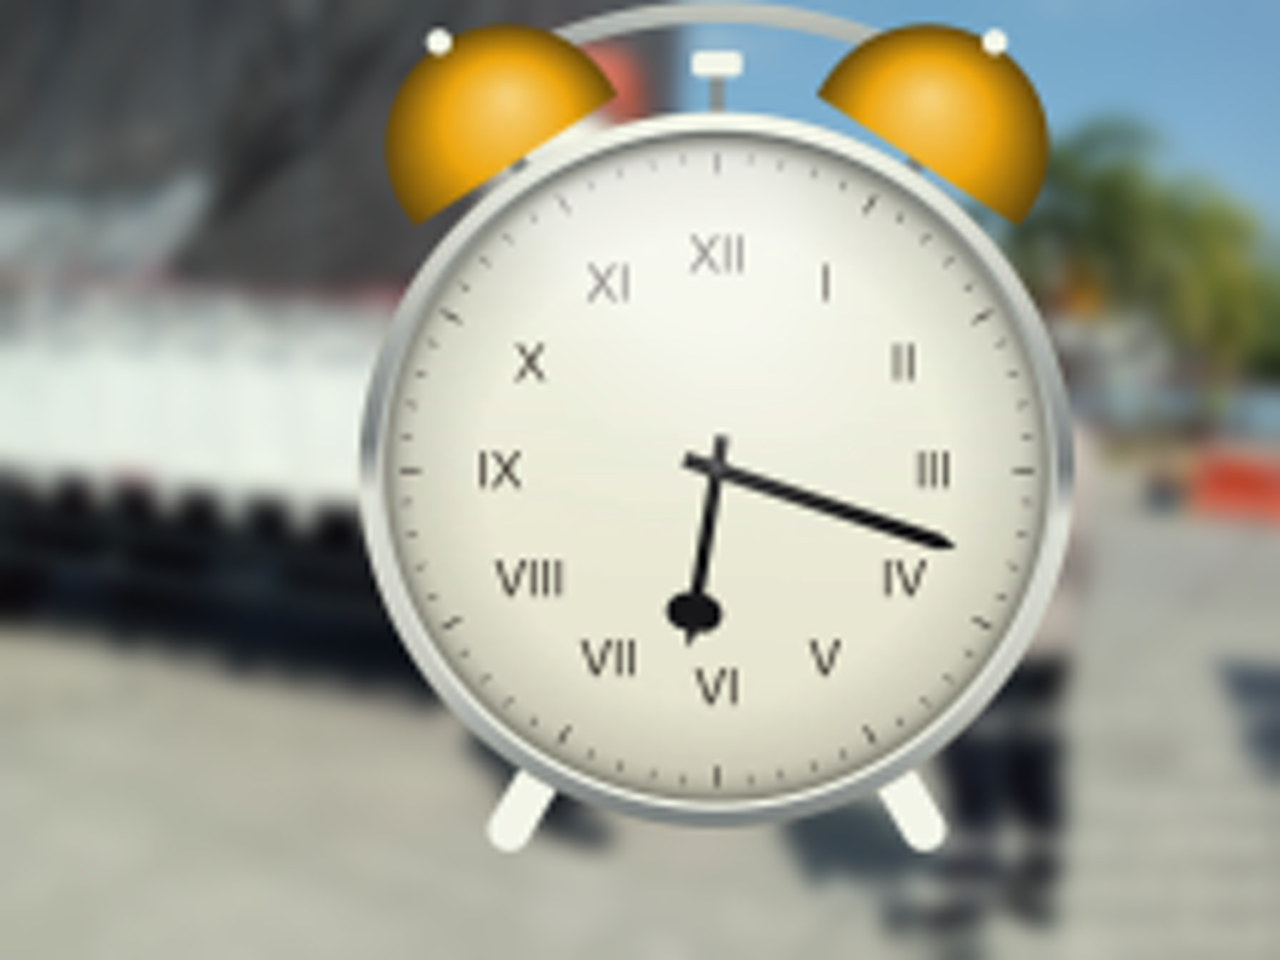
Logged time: 6 h 18 min
